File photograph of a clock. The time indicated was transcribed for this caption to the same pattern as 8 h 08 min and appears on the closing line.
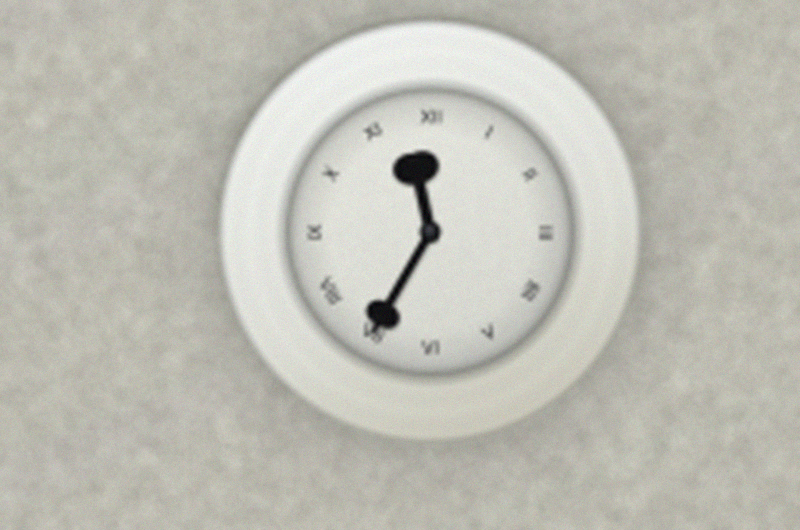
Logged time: 11 h 35 min
